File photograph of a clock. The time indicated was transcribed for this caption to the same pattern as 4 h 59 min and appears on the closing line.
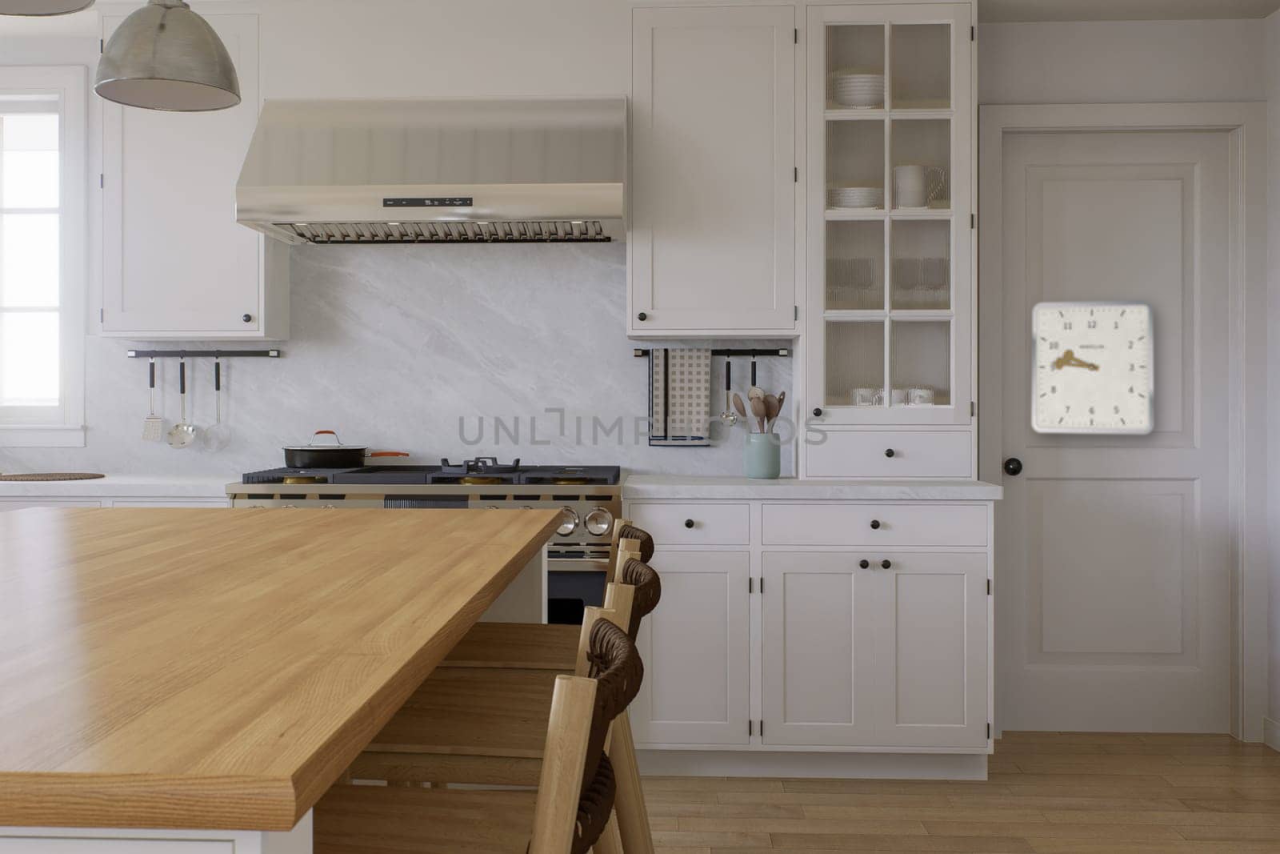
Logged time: 9 h 46 min
